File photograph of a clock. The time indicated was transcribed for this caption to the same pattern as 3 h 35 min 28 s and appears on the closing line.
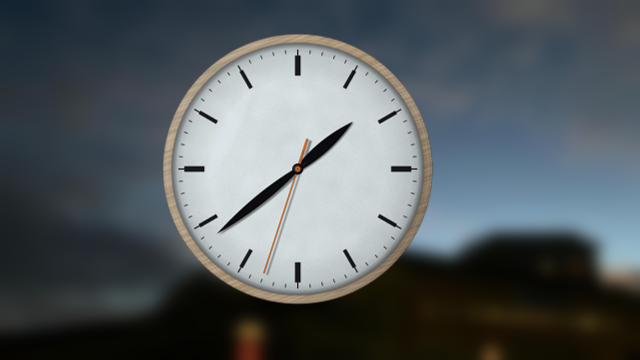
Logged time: 1 h 38 min 33 s
